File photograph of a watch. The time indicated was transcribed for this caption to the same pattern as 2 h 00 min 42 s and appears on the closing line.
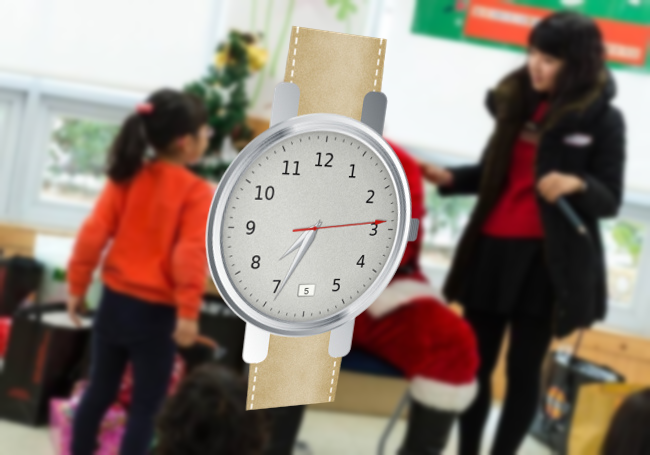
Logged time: 7 h 34 min 14 s
